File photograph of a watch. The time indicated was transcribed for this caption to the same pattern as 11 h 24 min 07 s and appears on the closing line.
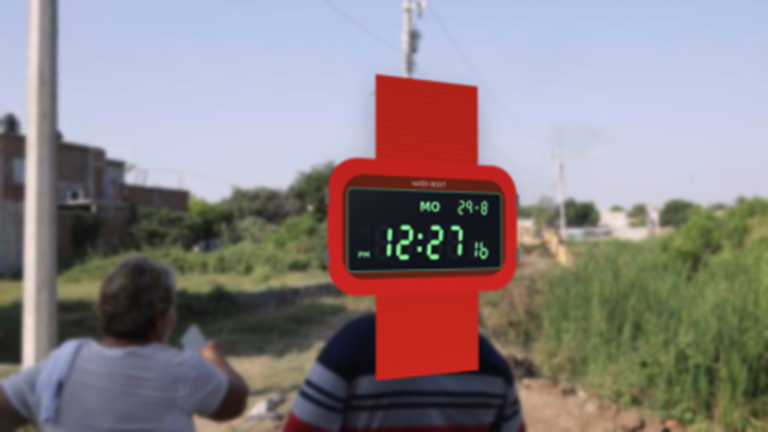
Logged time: 12 h 27 min 16 s
